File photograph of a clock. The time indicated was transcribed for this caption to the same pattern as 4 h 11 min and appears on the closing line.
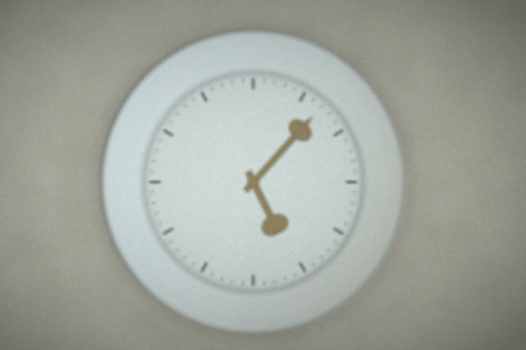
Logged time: 5 h 07 min
